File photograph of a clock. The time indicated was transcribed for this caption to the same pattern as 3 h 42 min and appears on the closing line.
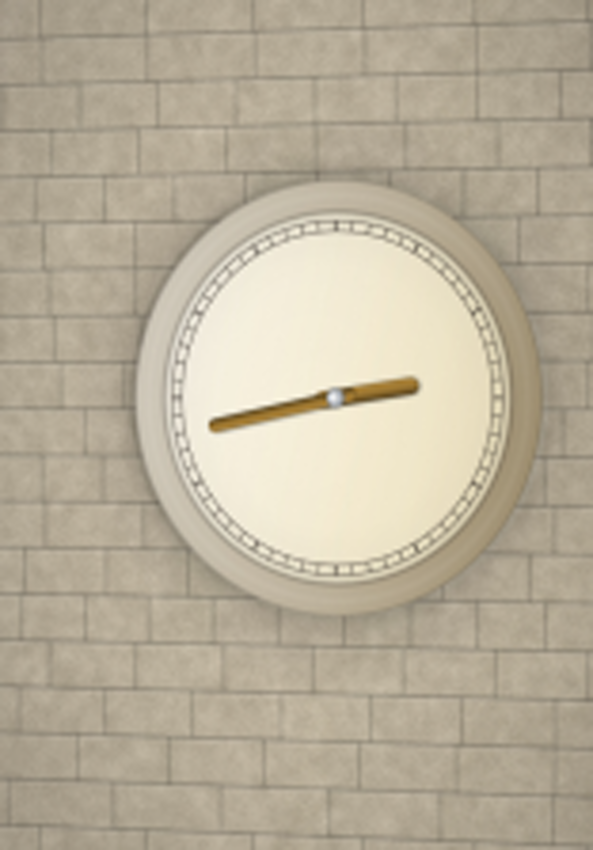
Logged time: 2 h 43 min
